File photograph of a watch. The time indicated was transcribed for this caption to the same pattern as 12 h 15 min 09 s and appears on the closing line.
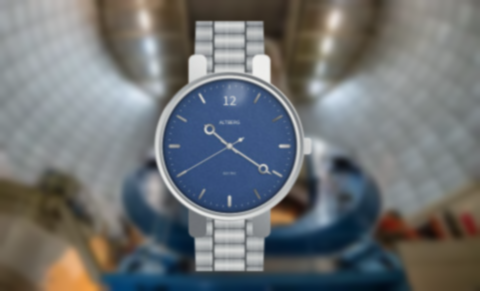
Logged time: 10 h 20 min 40 s
